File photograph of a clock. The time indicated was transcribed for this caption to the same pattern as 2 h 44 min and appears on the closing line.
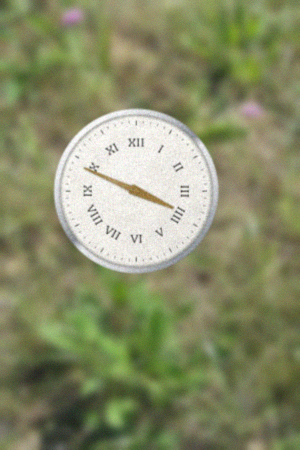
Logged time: 3 h 49 min
